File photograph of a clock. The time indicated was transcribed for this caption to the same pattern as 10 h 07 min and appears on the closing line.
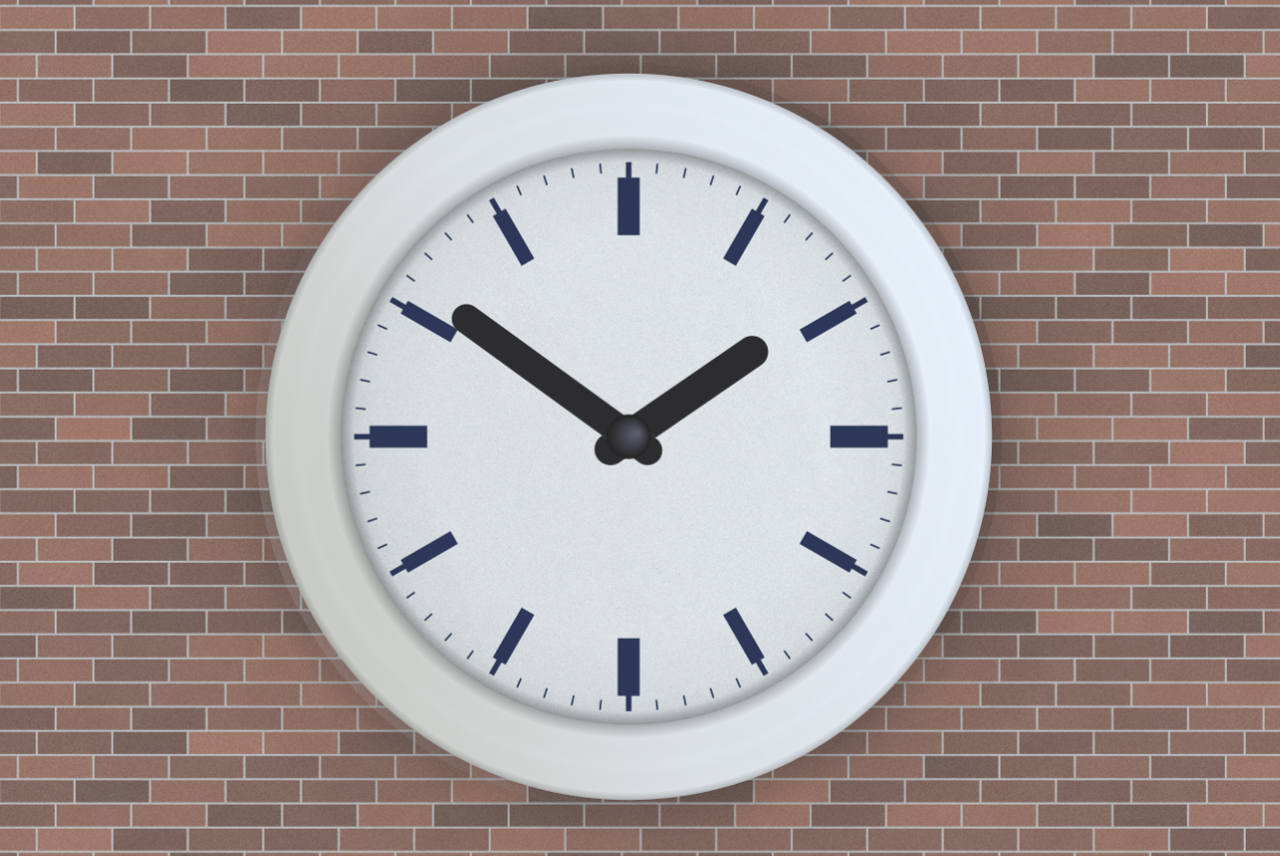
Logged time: 1 h 51 min
